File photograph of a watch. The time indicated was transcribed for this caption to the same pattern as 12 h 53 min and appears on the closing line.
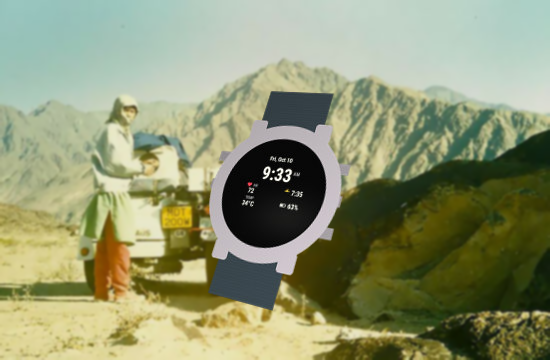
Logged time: 9 h 33 min
